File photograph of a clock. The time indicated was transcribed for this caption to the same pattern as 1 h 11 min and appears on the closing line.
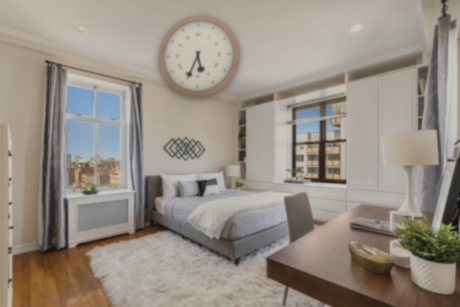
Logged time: 5 h 34 min
